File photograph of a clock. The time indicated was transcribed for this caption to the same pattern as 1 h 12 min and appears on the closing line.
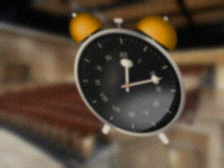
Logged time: 12 h 12 min
